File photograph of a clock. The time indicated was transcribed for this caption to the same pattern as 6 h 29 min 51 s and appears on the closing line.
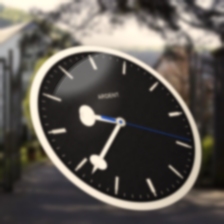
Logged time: 9 h 38 min 19 s
